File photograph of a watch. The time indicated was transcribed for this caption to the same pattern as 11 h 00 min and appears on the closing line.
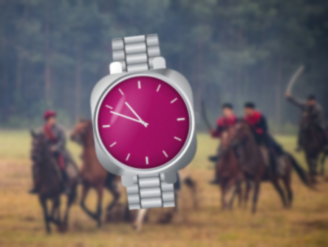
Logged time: 10 h 49 min
